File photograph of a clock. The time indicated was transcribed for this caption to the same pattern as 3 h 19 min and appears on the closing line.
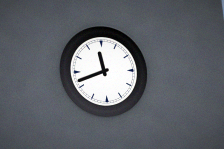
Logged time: 11 h 42 min
